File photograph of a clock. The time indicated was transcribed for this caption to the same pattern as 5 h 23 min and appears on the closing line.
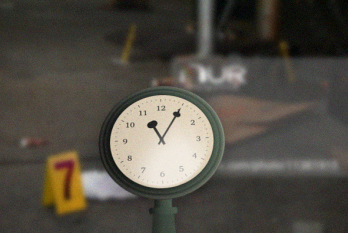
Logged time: 11 h 05 min
